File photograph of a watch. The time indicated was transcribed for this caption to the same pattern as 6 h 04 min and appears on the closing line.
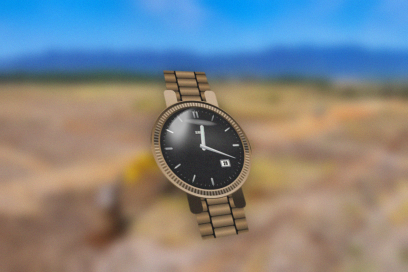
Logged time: 12 h 19 min
